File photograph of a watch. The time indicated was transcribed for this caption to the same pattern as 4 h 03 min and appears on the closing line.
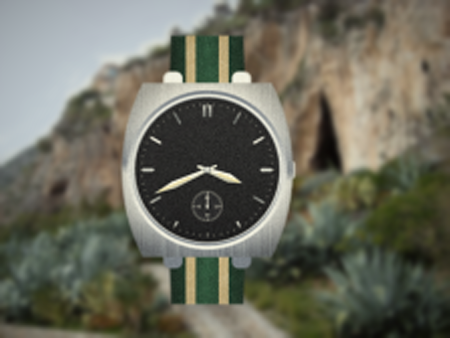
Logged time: 3 h 41 min
